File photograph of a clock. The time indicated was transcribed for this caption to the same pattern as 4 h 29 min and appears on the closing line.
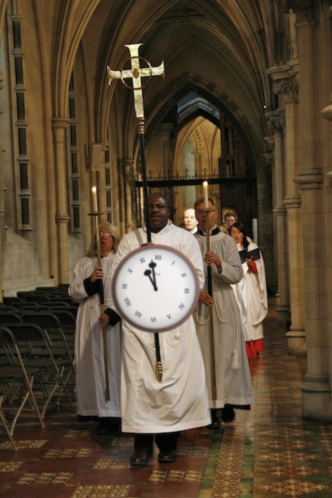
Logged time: 10 h 58 min
